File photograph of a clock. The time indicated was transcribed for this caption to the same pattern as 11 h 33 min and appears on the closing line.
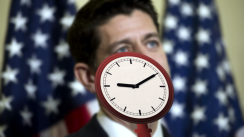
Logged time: 9 h 10 min
